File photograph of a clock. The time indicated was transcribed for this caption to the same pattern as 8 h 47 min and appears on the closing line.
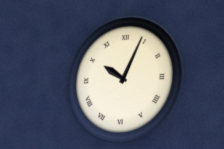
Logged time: 10 h 04 min
